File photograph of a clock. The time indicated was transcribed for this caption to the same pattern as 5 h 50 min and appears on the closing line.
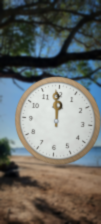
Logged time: 11 h 59 min
